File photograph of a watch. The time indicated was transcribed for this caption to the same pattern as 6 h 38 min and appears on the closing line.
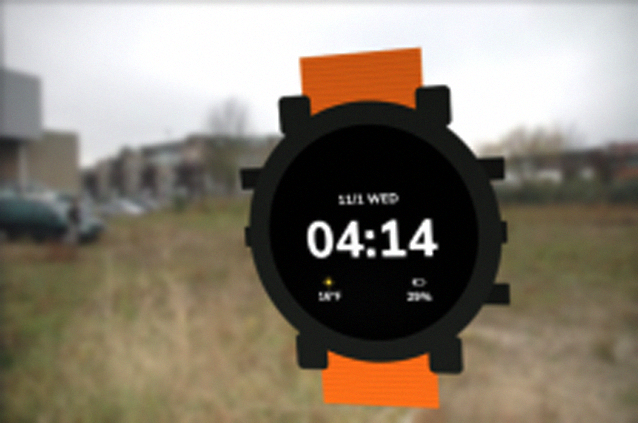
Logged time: 4 h 14 min
